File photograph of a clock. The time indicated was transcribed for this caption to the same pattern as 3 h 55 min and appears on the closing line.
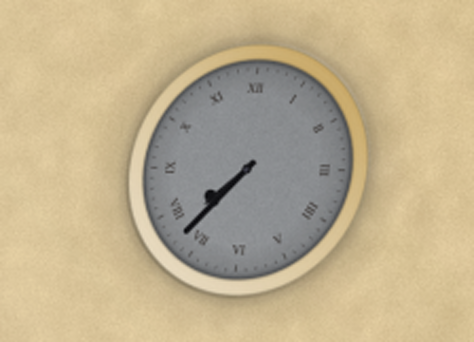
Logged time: 7 h 37 min
